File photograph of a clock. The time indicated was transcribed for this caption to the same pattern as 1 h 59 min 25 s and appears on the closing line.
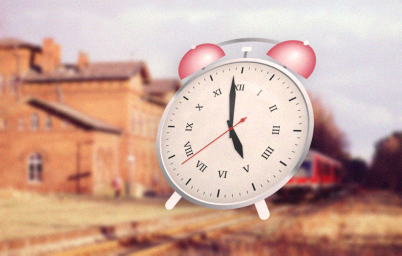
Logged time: 4 h 58 min 38 s
